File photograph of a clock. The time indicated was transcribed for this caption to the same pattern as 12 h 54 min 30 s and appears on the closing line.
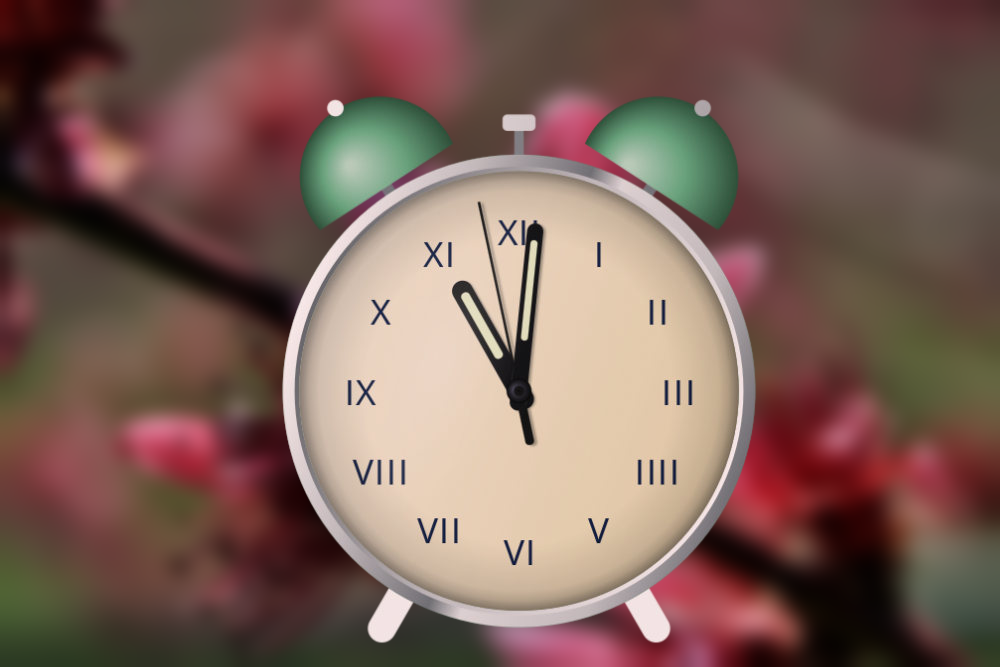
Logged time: 11 h 00 min 58 s
